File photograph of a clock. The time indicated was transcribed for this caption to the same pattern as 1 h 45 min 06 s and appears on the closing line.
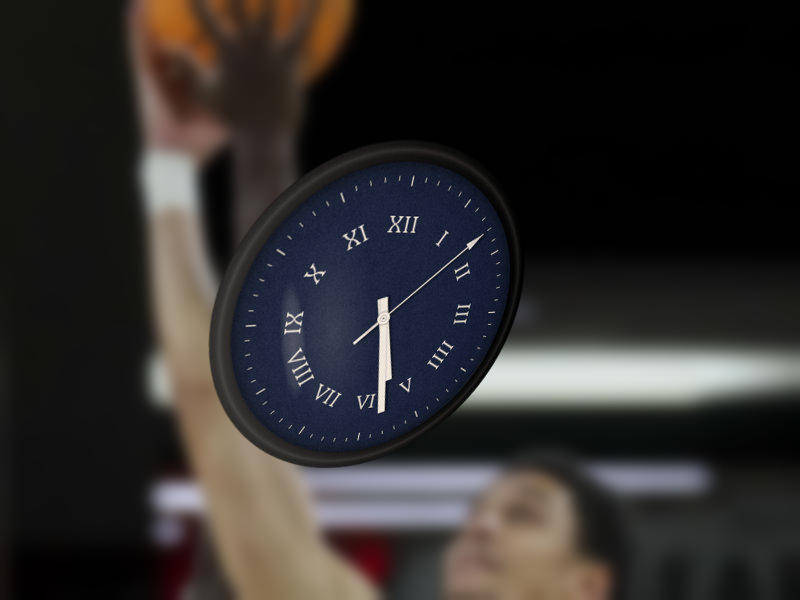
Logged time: 5 h 28 min 08 s
